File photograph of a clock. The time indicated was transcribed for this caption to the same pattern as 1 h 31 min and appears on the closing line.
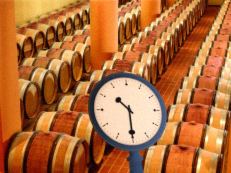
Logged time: 10 h 30 min
